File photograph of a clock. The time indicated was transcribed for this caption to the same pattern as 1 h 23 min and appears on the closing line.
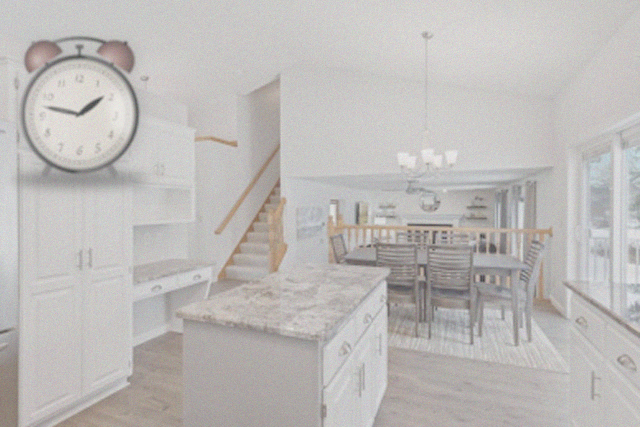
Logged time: 1 h 47 min
